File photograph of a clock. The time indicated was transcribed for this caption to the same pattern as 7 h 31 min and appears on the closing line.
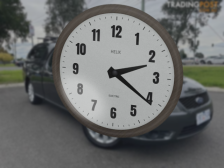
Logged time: 2 h 21 min
